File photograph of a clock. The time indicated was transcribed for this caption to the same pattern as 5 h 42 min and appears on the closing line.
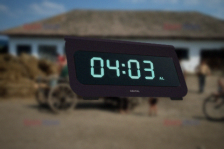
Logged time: 4 h 03 min
